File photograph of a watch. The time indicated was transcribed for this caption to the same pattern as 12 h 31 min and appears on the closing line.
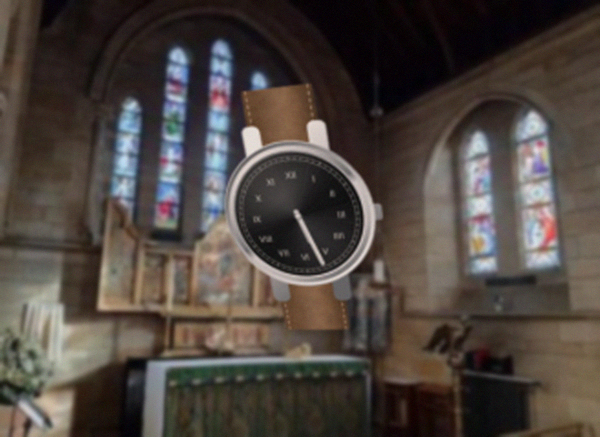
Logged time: 5 h 27 min
